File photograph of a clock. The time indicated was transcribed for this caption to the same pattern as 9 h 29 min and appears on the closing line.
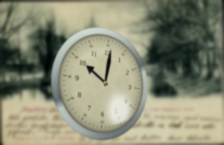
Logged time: 10 h 01 min
